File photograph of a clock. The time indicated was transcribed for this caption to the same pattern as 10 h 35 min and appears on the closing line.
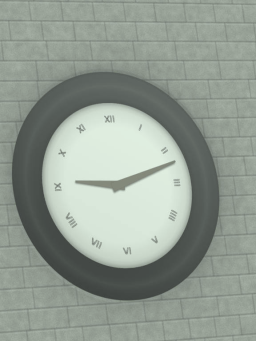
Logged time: 9 h 12 min
